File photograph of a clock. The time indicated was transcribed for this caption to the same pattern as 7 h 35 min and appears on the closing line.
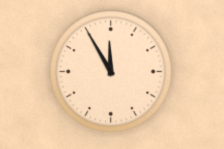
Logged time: 11 h 55 min
